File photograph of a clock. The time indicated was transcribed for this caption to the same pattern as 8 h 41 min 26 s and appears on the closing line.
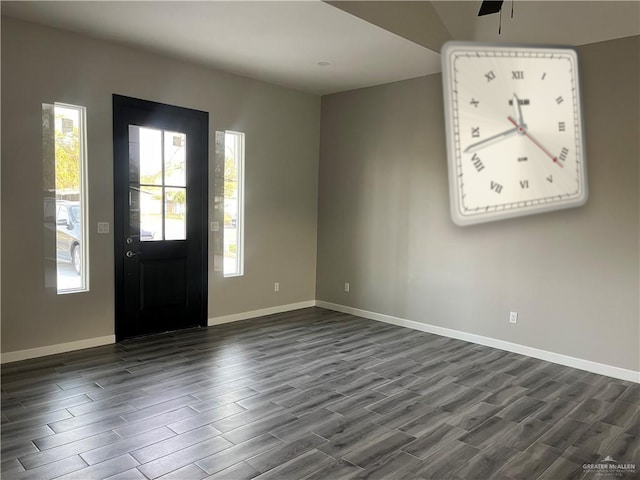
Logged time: 11 h 42 min 22 s
